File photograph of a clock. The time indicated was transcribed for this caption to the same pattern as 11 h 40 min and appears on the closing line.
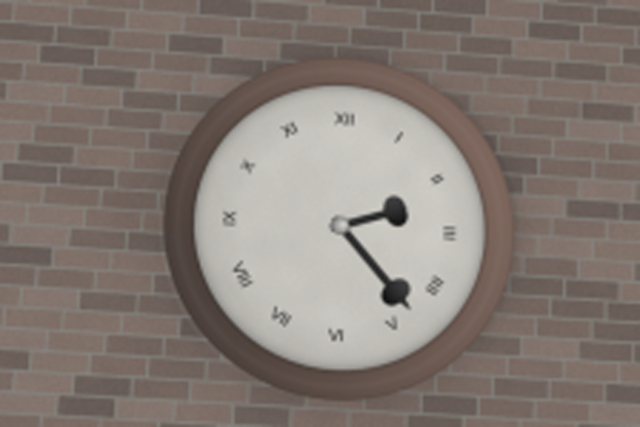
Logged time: 2 h 23 min
